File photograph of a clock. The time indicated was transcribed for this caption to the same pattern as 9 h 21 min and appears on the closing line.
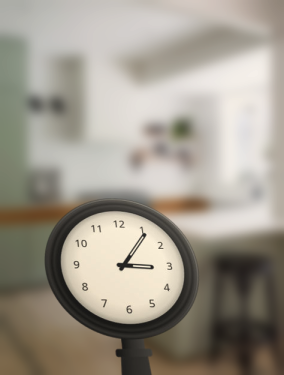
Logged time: 3 h 06 min
